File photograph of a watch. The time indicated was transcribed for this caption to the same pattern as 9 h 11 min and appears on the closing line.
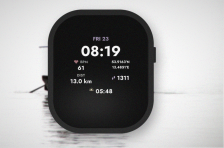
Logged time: 8 h 19 min
